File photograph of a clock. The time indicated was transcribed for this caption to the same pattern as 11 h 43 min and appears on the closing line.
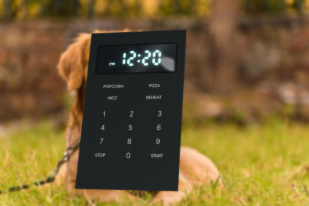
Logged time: 12 h 20 min
